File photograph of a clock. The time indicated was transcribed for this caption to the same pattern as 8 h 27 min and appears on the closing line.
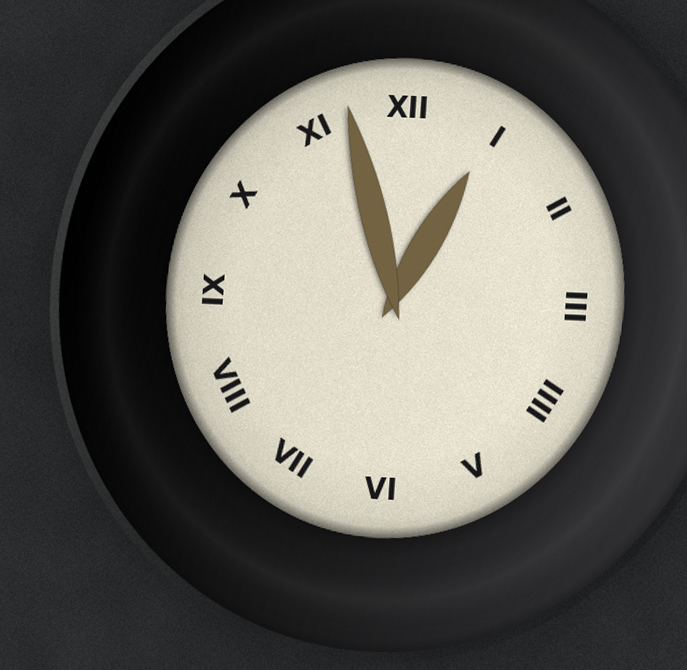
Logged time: 12 h 57 min
